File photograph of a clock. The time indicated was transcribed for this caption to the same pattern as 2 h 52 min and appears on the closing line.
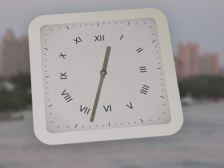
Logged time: 12 h 33 min
